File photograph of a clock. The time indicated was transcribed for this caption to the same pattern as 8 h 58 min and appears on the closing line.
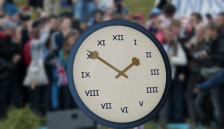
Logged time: 1 h 51 min
